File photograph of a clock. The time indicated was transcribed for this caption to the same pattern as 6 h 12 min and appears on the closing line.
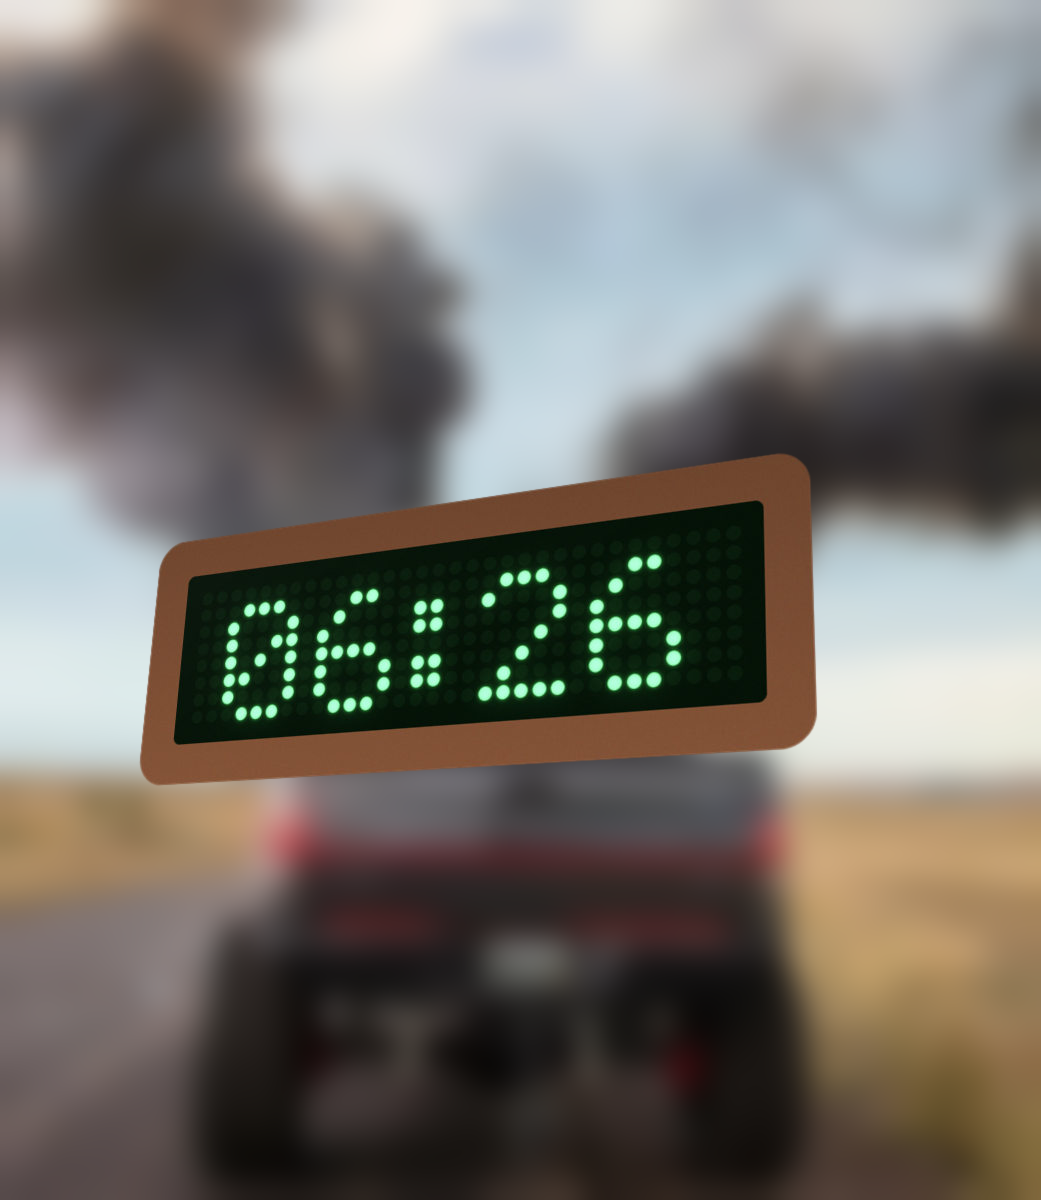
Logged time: 6 h 26 min
